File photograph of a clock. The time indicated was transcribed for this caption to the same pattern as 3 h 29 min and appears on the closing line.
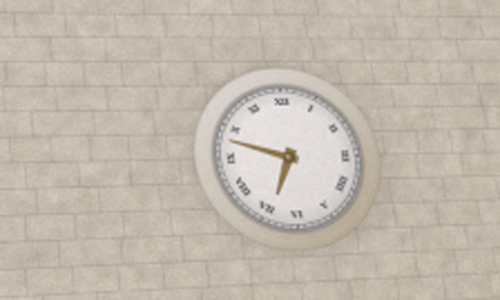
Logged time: 6 h 48 min
